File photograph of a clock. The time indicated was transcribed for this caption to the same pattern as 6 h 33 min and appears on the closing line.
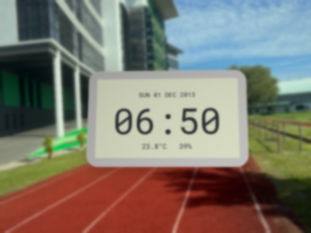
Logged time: 6 h 50 min
